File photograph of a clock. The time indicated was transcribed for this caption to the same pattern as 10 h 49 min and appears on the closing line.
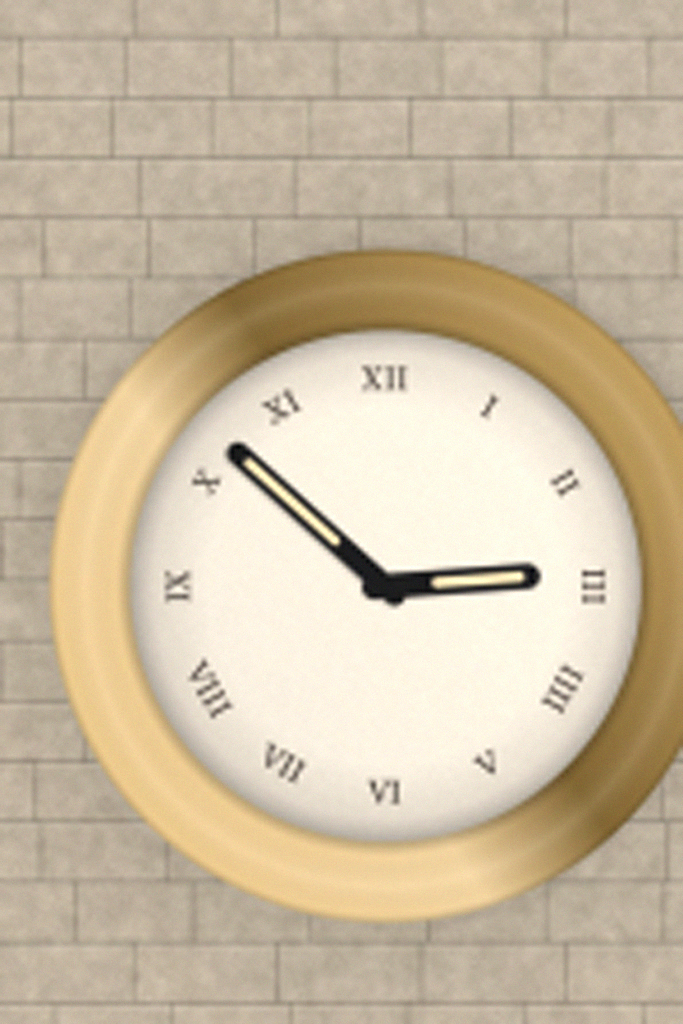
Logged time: 2 h 52 min
